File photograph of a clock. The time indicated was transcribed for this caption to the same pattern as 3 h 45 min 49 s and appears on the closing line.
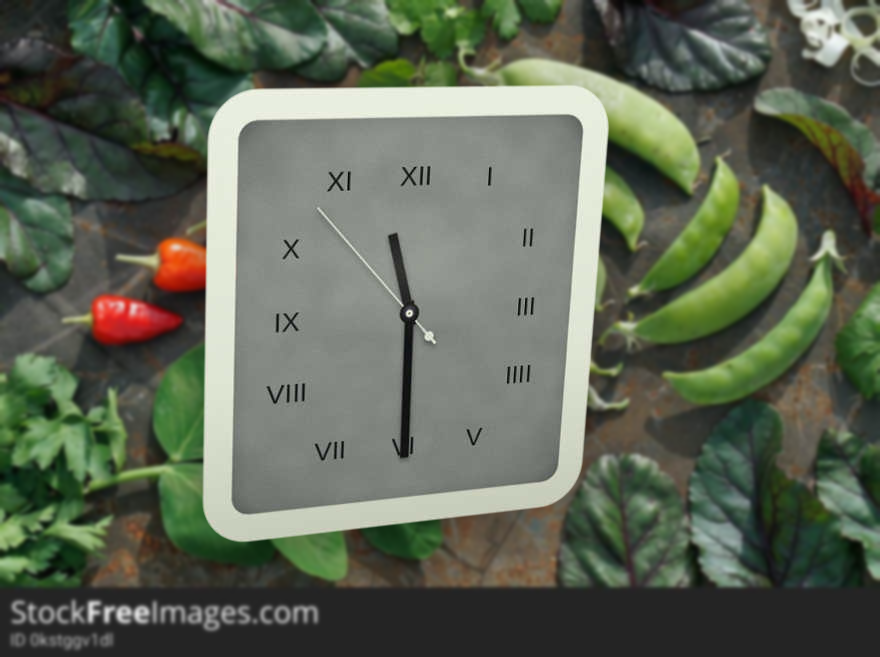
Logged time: 11 h 29 min 53 s
